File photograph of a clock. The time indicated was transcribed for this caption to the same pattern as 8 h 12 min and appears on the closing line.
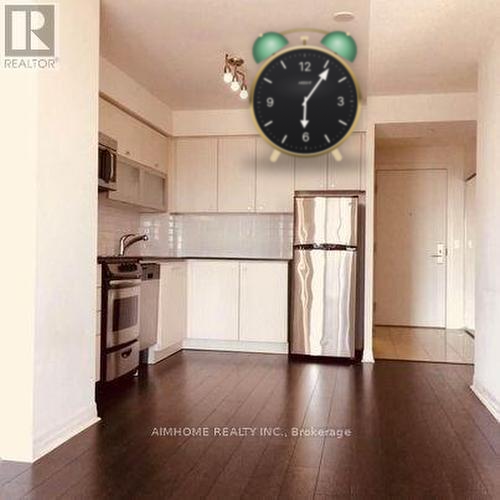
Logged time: 6 h 06 min
